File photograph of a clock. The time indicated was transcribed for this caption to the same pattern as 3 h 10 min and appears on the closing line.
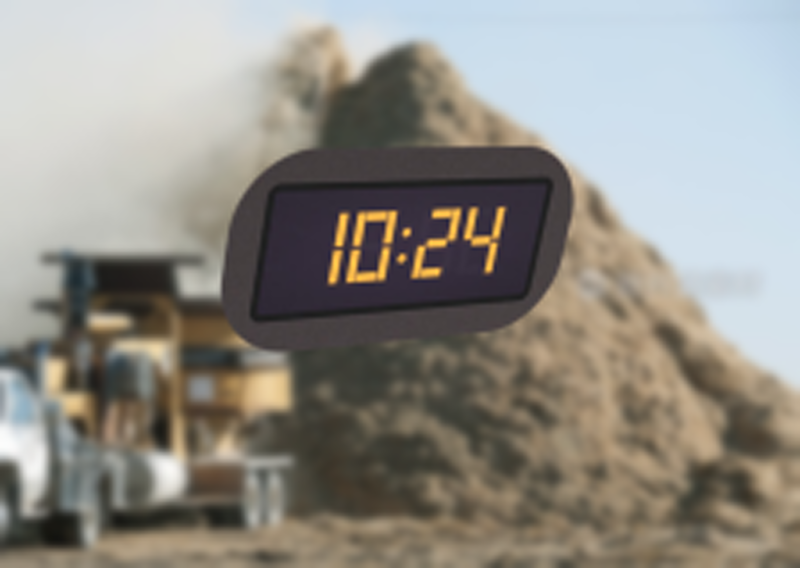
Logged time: 10 h 24 min
